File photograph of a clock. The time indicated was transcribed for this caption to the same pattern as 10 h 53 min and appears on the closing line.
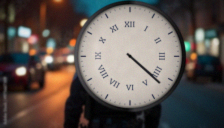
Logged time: 4 h 22 min
